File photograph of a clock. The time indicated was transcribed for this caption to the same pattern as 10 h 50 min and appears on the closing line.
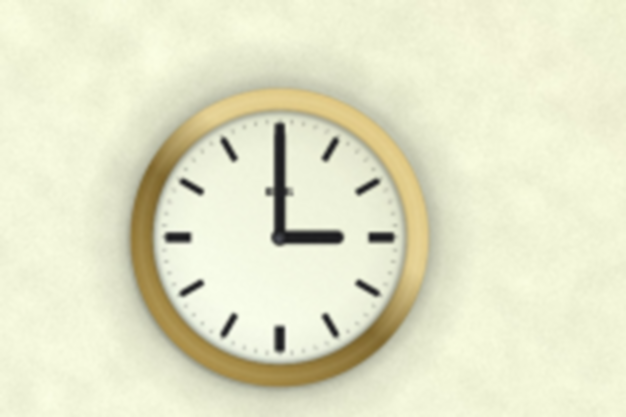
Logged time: 3 h 00 min
